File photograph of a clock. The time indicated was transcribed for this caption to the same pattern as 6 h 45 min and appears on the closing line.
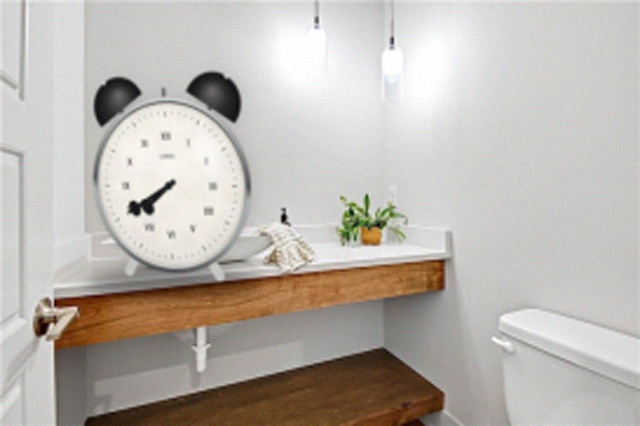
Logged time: 7 h 40 min
